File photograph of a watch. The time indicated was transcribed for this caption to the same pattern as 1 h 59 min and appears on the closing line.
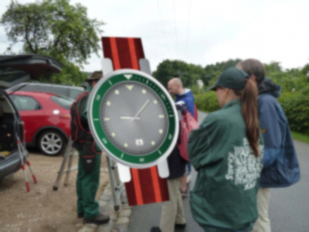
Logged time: 9 h 08 min
